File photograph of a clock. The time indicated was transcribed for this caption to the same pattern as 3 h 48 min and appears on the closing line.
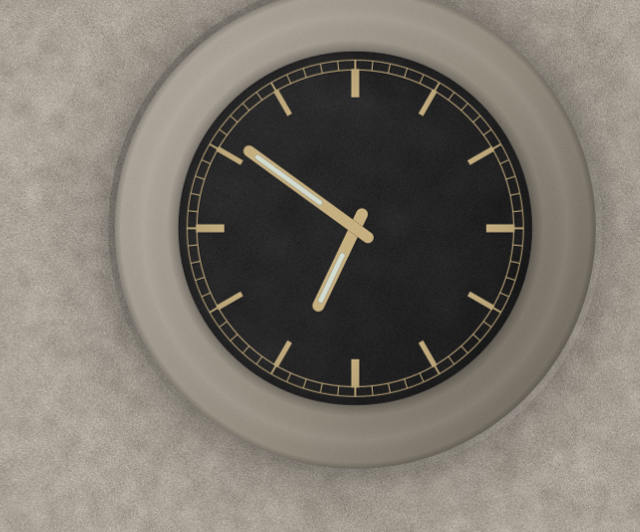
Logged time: 6 h 51 min
